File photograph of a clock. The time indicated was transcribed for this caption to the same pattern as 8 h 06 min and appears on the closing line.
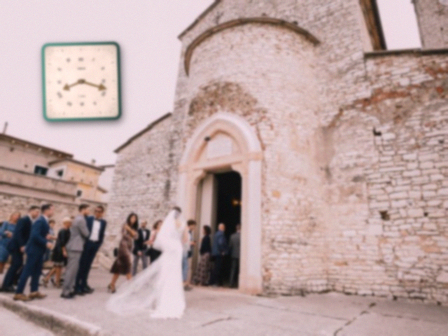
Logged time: 8 h 18 min
